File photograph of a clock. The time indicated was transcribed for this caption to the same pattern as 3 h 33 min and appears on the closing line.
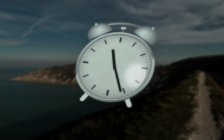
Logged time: 11 h 26 min
